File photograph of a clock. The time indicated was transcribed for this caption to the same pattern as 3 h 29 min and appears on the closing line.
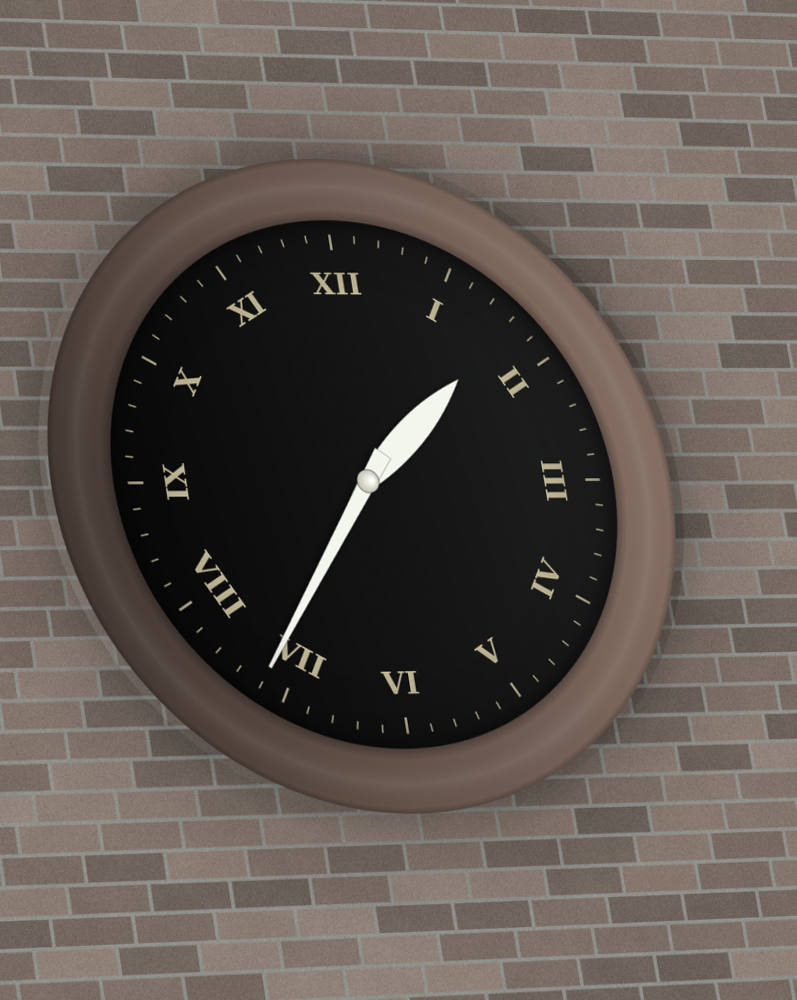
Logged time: 1 h 36 min
